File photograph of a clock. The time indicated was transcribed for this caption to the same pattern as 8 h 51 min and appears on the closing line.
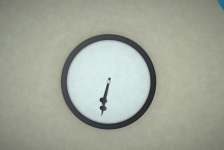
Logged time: 6 h 32 min
